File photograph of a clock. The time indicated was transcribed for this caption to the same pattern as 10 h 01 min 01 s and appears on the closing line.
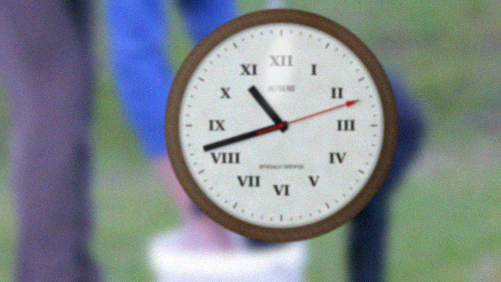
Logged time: 10 h 42 min 12 s
